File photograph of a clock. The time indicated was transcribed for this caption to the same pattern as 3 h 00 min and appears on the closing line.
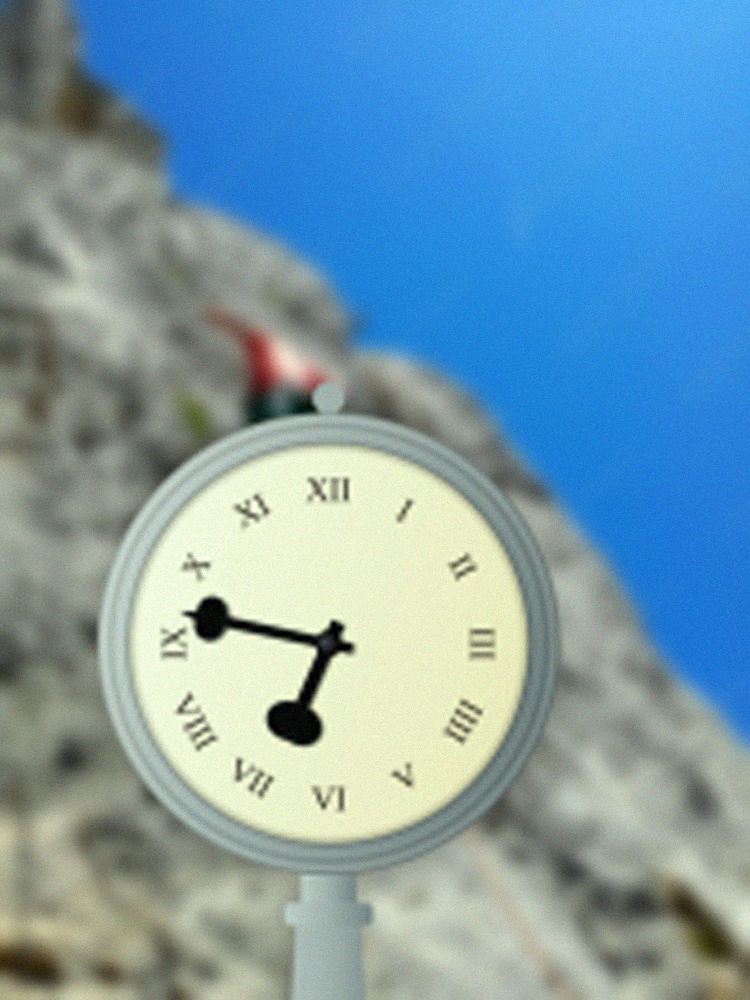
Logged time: 6 h 47 min
